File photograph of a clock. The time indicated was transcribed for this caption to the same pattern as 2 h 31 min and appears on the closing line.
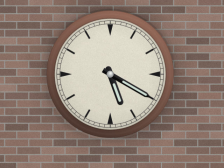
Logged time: 5 h 20 min
